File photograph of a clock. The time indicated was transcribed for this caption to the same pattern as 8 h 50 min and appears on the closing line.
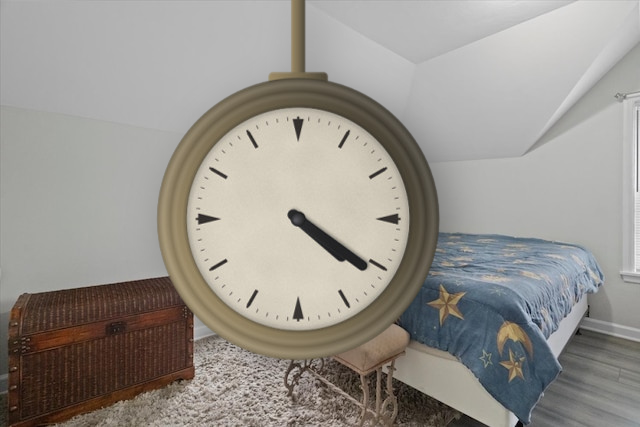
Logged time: 4 h 21 min
